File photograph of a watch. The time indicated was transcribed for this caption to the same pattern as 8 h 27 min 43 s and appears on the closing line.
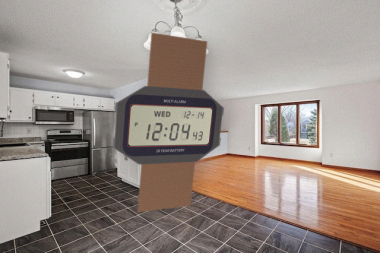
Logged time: 12 h 04 min 43 s
